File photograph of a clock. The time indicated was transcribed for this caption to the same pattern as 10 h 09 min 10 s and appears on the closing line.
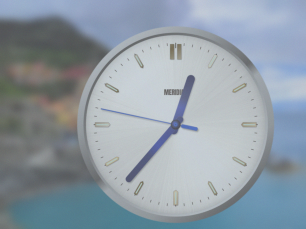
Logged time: 12 h 36 min 47 s
